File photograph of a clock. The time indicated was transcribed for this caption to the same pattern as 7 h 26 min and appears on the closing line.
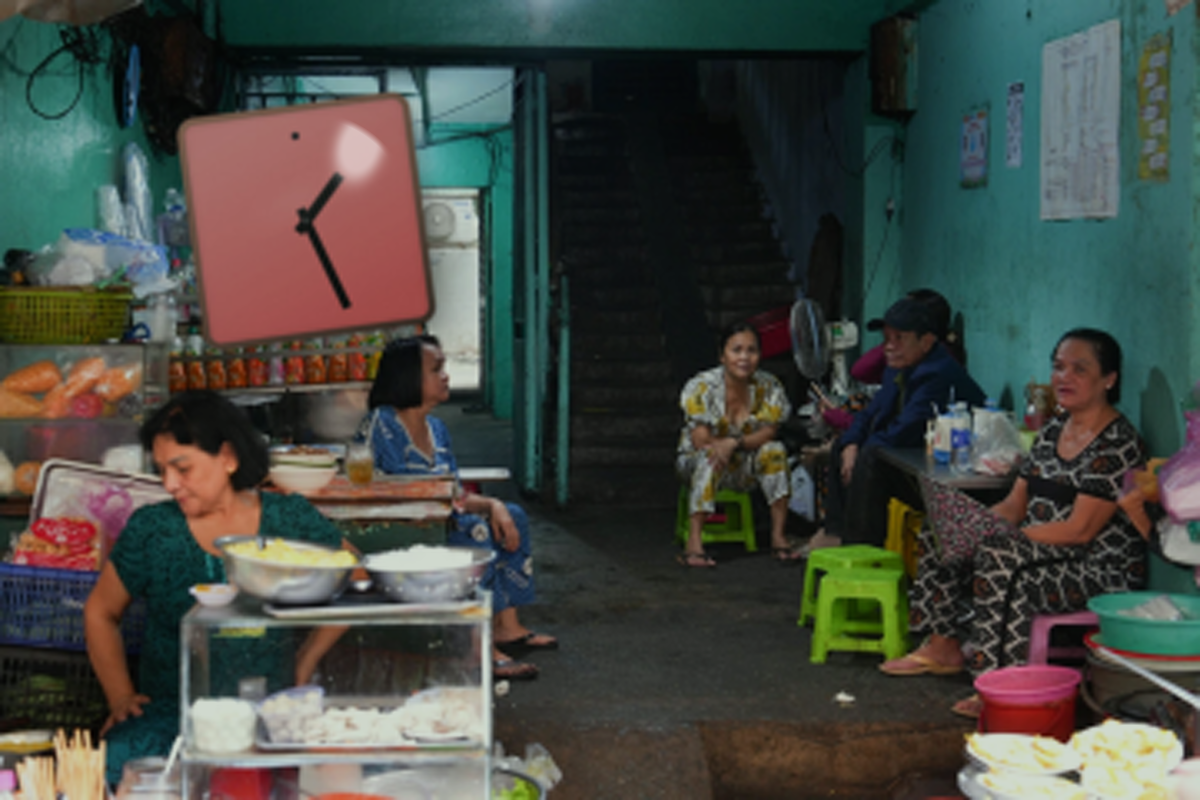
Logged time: 1 h 27 min
